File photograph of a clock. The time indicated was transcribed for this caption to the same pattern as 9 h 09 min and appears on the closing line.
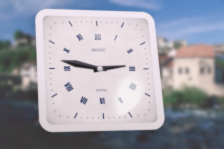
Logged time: 2 h 47 min
